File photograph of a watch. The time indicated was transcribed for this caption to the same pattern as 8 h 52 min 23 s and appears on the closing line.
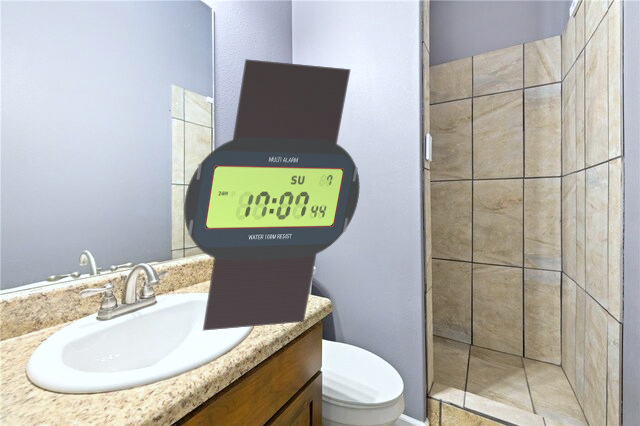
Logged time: 17 h 07 min 44 s
